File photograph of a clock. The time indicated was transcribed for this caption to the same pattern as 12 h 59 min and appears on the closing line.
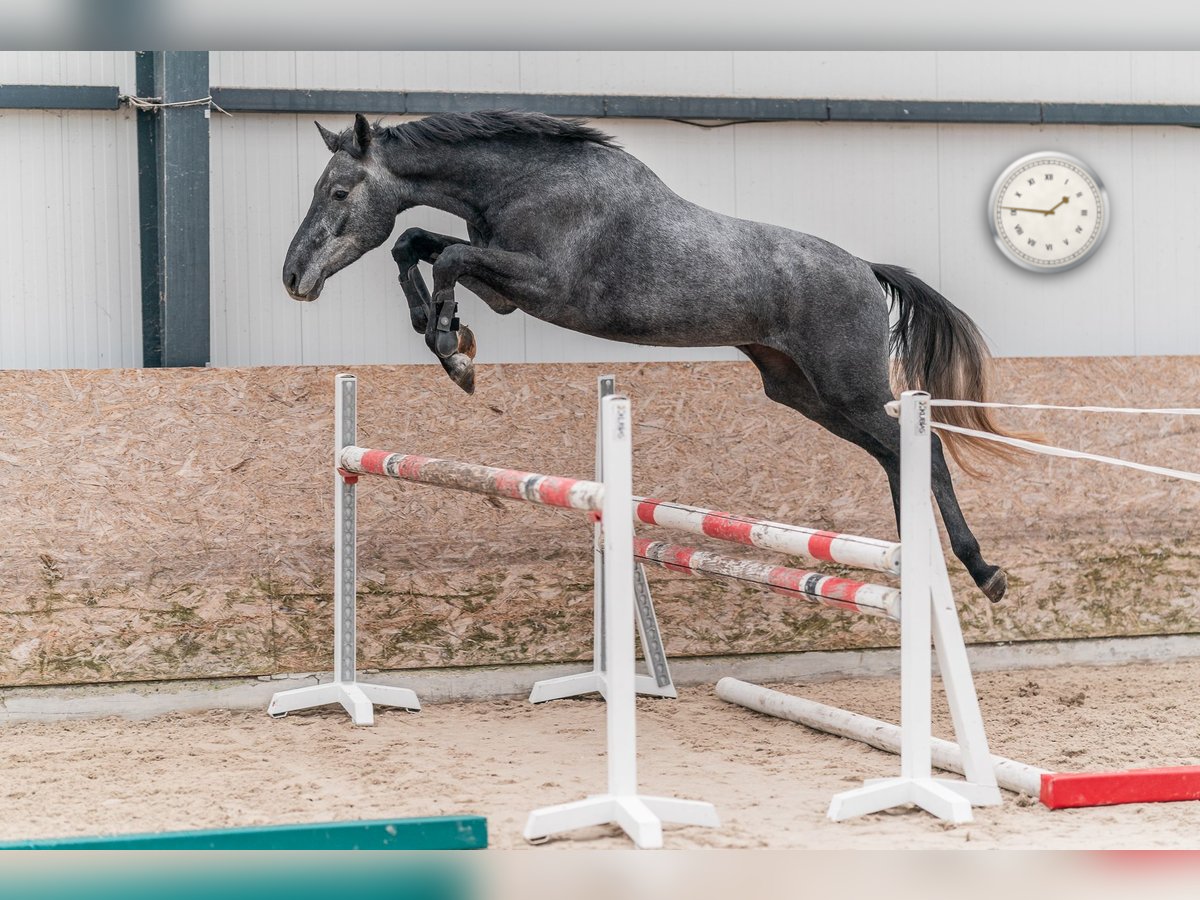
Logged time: 1 h 46 min
